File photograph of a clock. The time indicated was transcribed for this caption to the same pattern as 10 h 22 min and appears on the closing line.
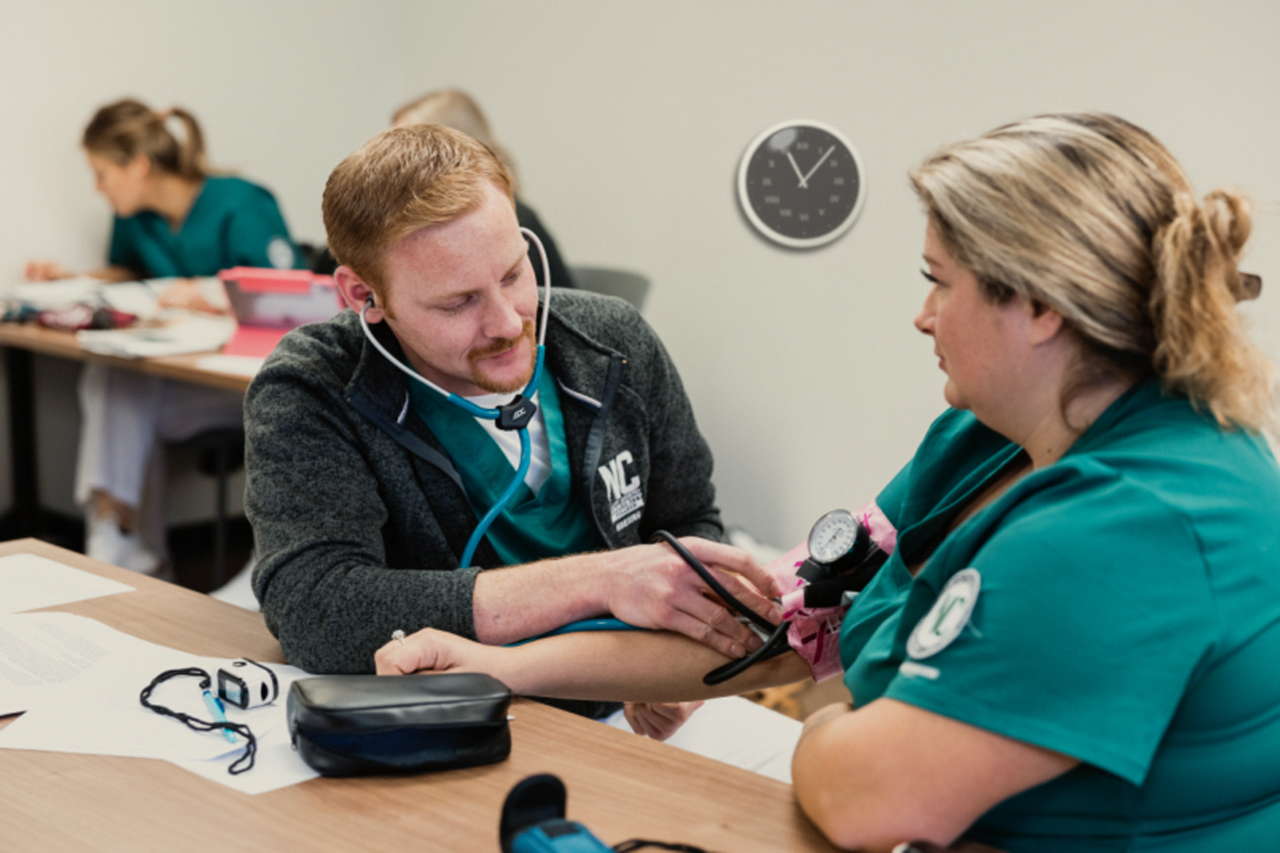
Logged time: 11 h 07 min
